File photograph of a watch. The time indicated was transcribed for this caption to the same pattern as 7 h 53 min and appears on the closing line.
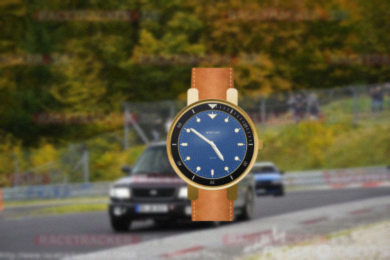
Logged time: 4 h 51 min
